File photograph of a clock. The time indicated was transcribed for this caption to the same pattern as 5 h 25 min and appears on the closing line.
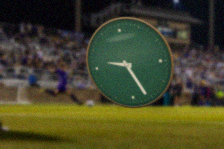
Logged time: 9 h 26 min
